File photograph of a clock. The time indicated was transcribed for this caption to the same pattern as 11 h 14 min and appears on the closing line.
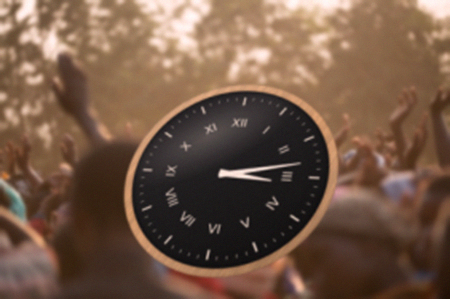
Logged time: 3 h 13 min
